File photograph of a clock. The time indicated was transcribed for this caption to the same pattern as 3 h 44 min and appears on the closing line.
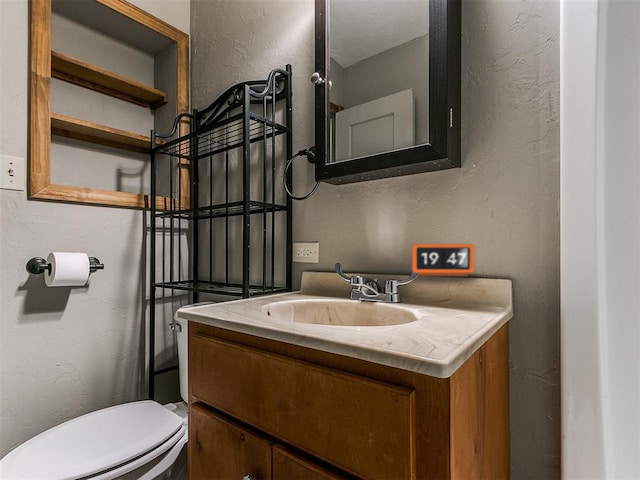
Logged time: 19 h 47 min
